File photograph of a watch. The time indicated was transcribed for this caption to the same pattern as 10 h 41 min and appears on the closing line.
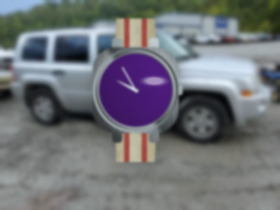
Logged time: 9 h 55 min
